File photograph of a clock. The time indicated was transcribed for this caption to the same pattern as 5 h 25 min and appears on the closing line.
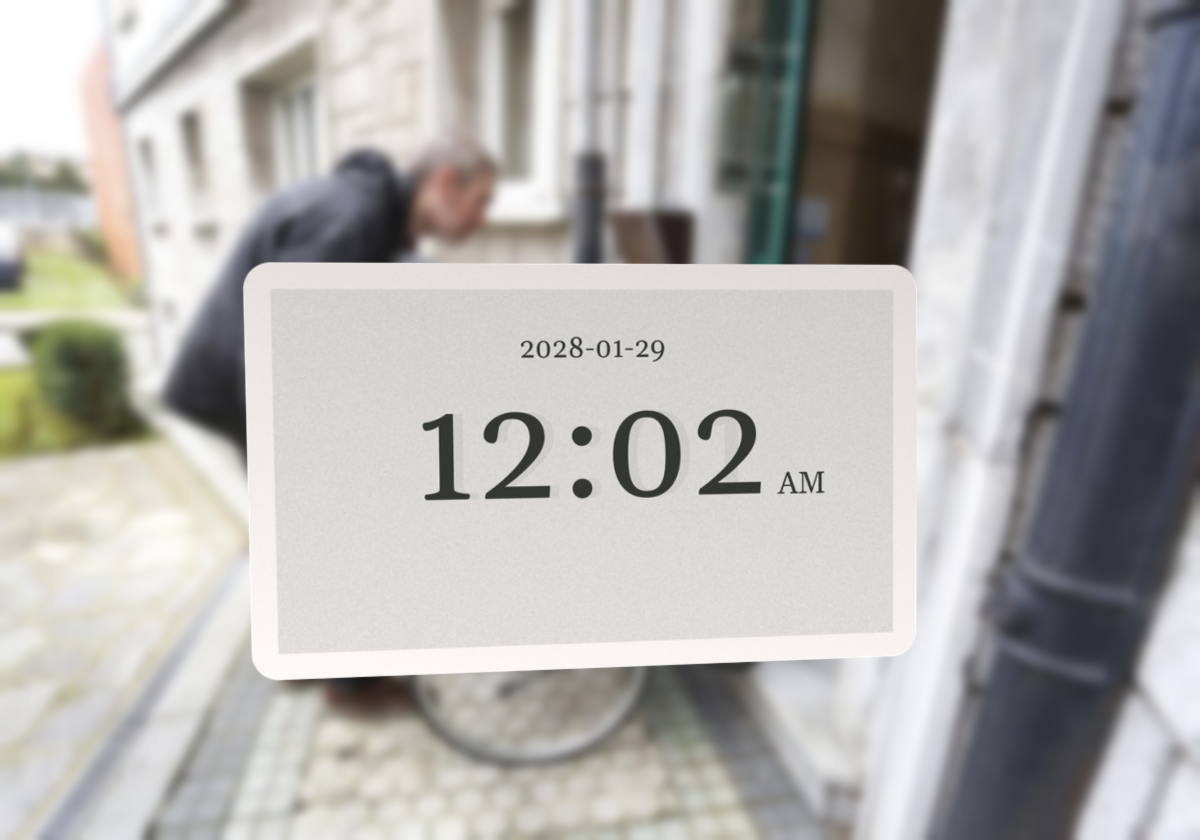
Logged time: 12 h 02 min
